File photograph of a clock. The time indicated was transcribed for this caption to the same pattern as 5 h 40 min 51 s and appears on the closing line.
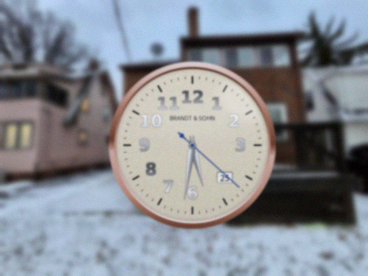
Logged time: 5 h 31 min 22 s
